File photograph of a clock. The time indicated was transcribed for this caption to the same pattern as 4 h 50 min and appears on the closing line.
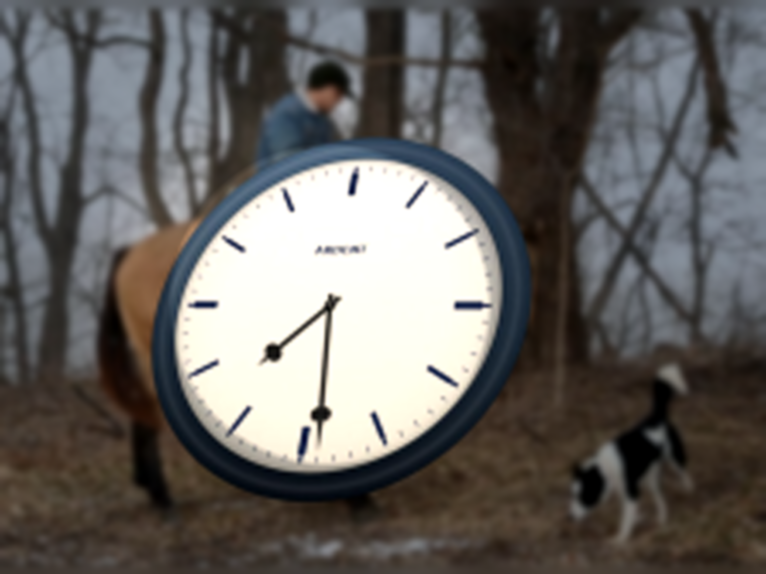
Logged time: 7 h 29 min
